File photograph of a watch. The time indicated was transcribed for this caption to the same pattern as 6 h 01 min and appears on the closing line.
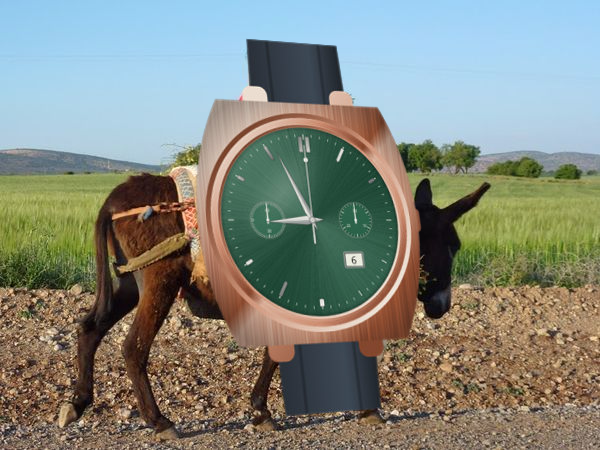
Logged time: 8 h 56 min
